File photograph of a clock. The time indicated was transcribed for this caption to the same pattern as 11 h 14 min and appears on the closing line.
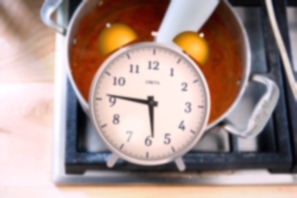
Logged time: 5 h 46 min
